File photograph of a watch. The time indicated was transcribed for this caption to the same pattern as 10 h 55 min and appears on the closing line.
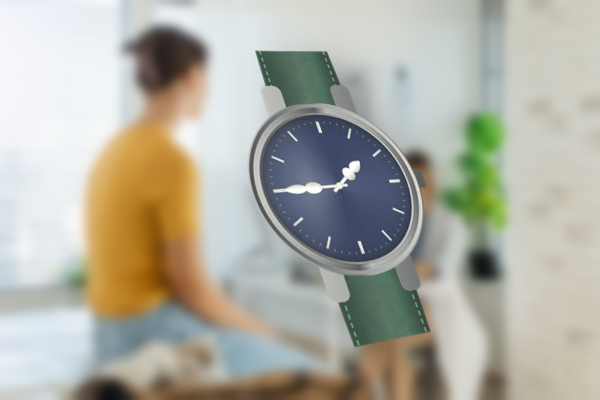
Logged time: 1 h 45 min
